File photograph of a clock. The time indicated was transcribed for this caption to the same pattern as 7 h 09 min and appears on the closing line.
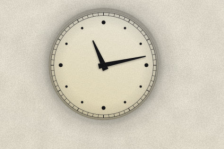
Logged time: 11 h 13 min
